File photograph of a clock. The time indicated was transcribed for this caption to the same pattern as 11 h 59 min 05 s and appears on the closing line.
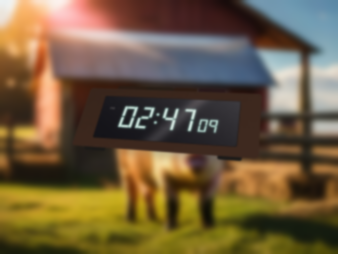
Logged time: 2 h 47 min 09 s
